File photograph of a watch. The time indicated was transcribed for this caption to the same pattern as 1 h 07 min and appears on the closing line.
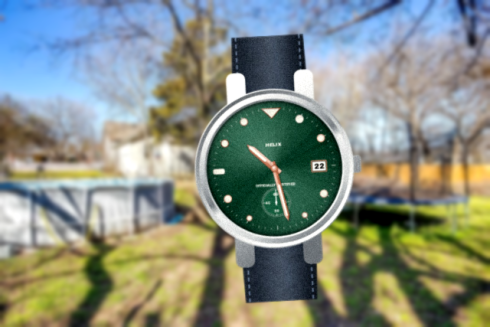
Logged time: 10 h 28 min
